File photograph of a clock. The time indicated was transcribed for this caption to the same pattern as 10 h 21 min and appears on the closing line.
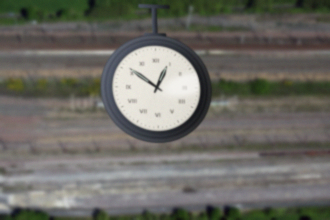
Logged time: 12 h 51 min
